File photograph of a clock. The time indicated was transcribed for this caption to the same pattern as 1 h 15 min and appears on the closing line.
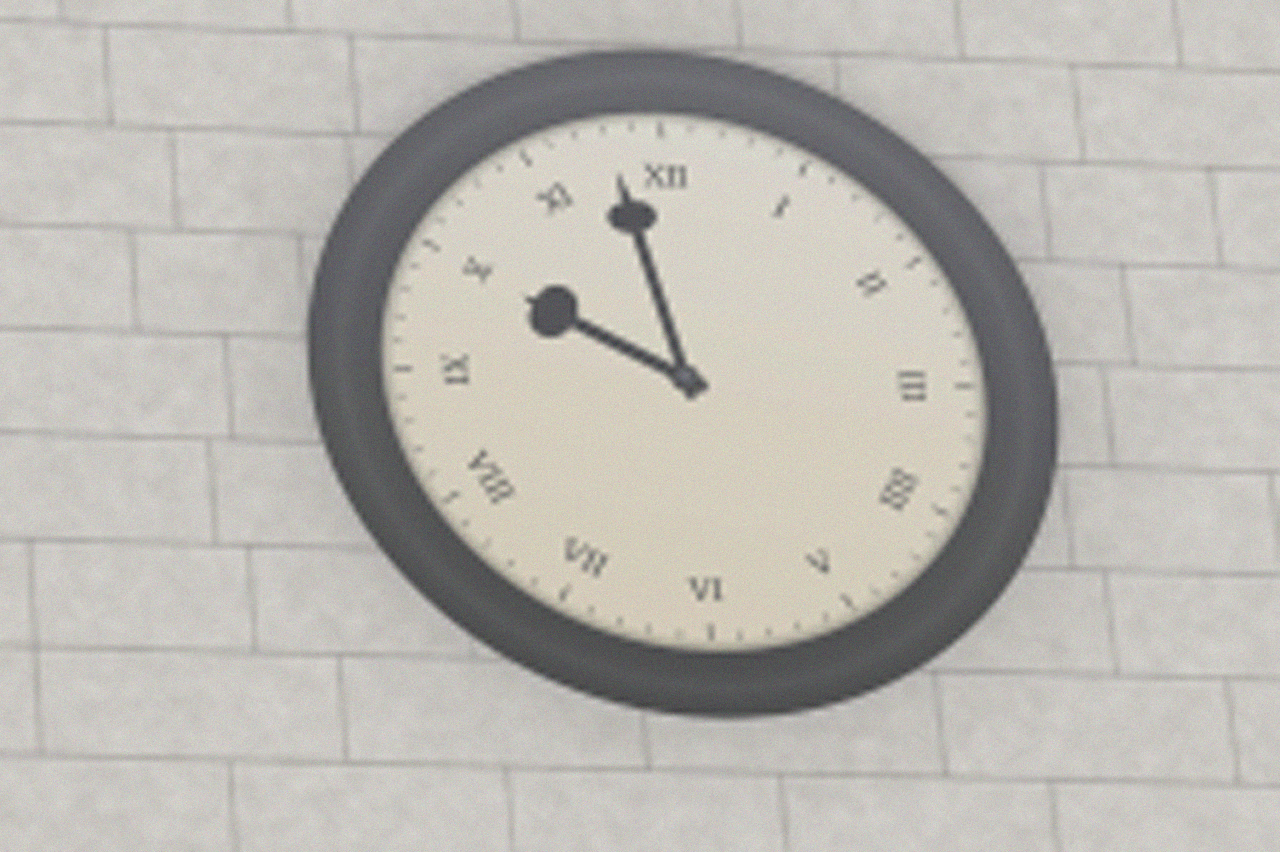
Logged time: 9 h 58 min
